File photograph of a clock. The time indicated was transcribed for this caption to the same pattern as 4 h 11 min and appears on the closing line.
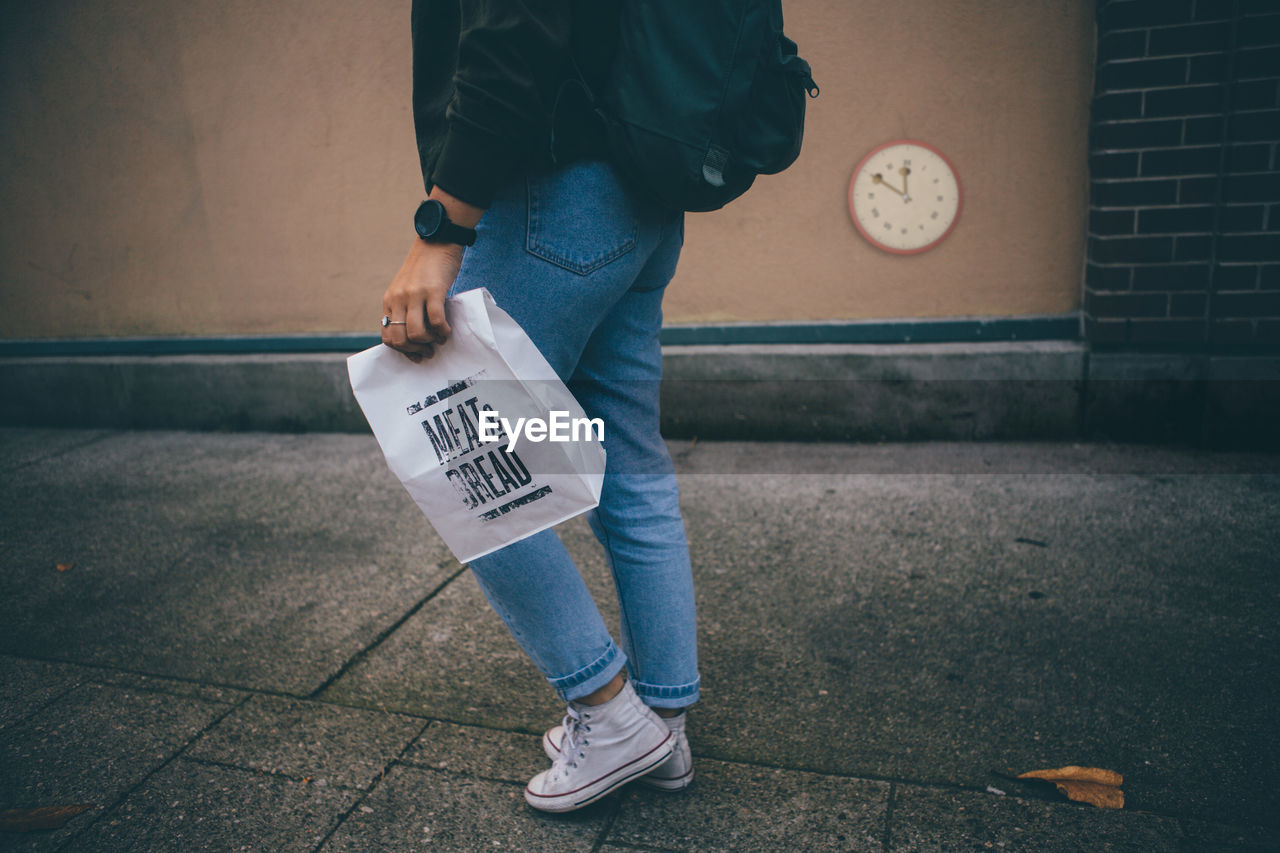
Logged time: 11 h 50 min
